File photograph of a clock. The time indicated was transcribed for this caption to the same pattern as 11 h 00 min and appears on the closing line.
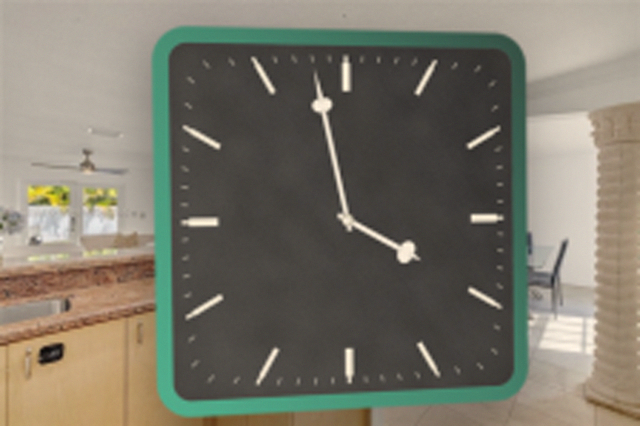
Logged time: 3 h 58 min
